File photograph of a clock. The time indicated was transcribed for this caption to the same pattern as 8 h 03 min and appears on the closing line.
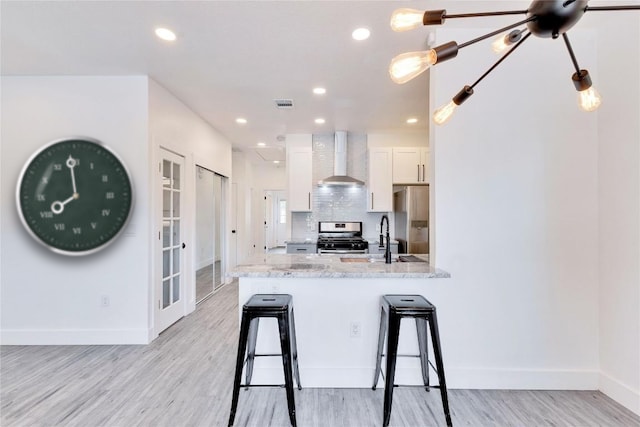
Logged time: 7 h 59 min
